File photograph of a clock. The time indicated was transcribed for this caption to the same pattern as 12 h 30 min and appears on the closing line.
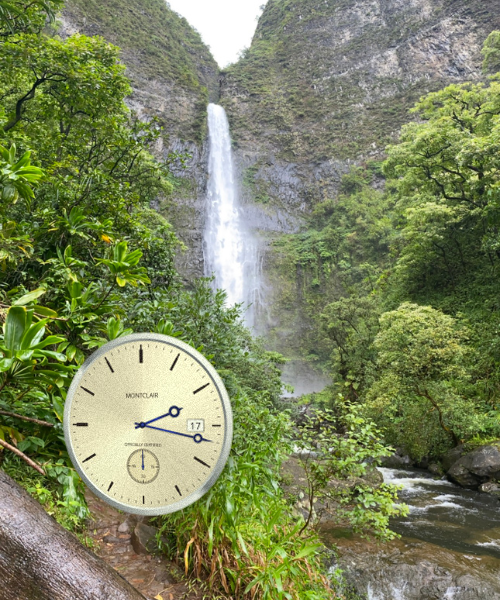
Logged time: 2 h 17 min
